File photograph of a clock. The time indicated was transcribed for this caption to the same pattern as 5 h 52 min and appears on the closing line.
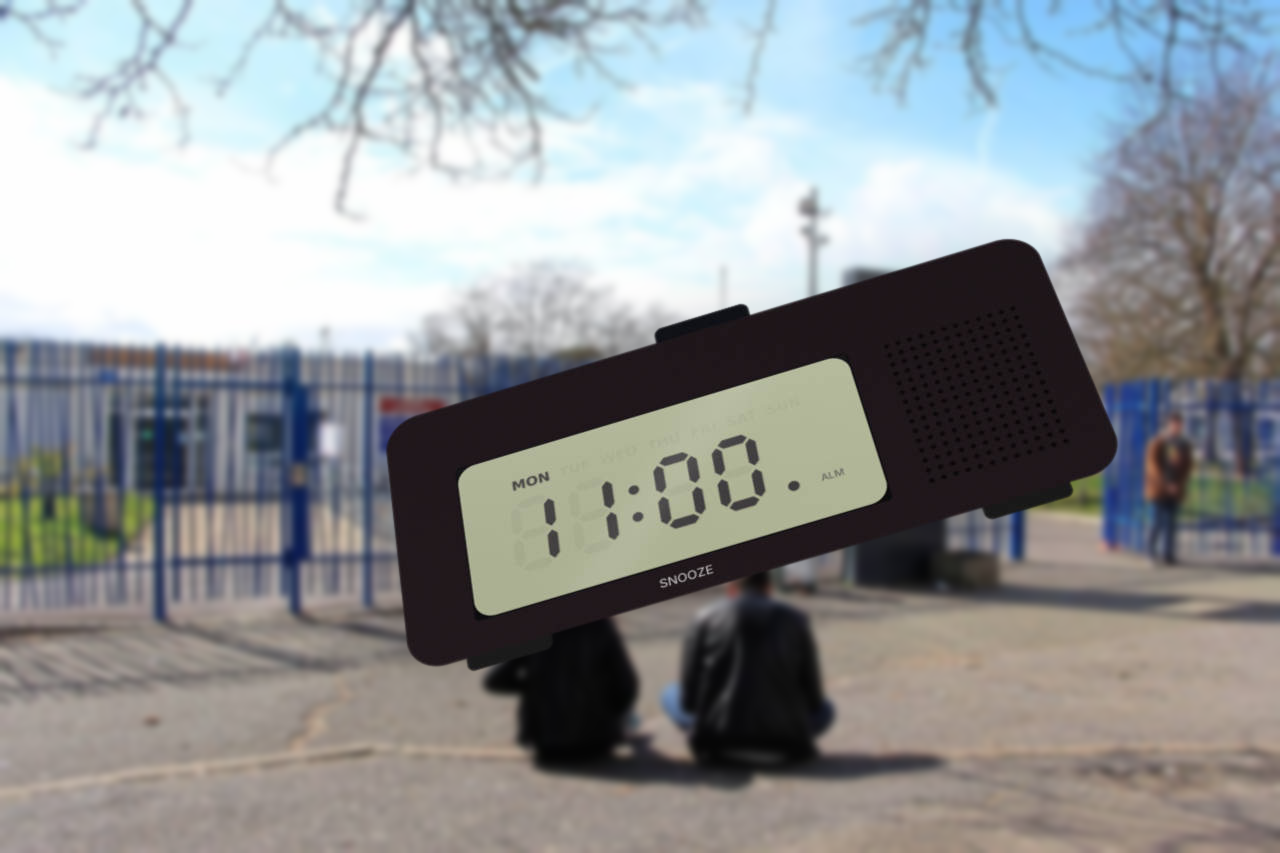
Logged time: 11 h 00 min
